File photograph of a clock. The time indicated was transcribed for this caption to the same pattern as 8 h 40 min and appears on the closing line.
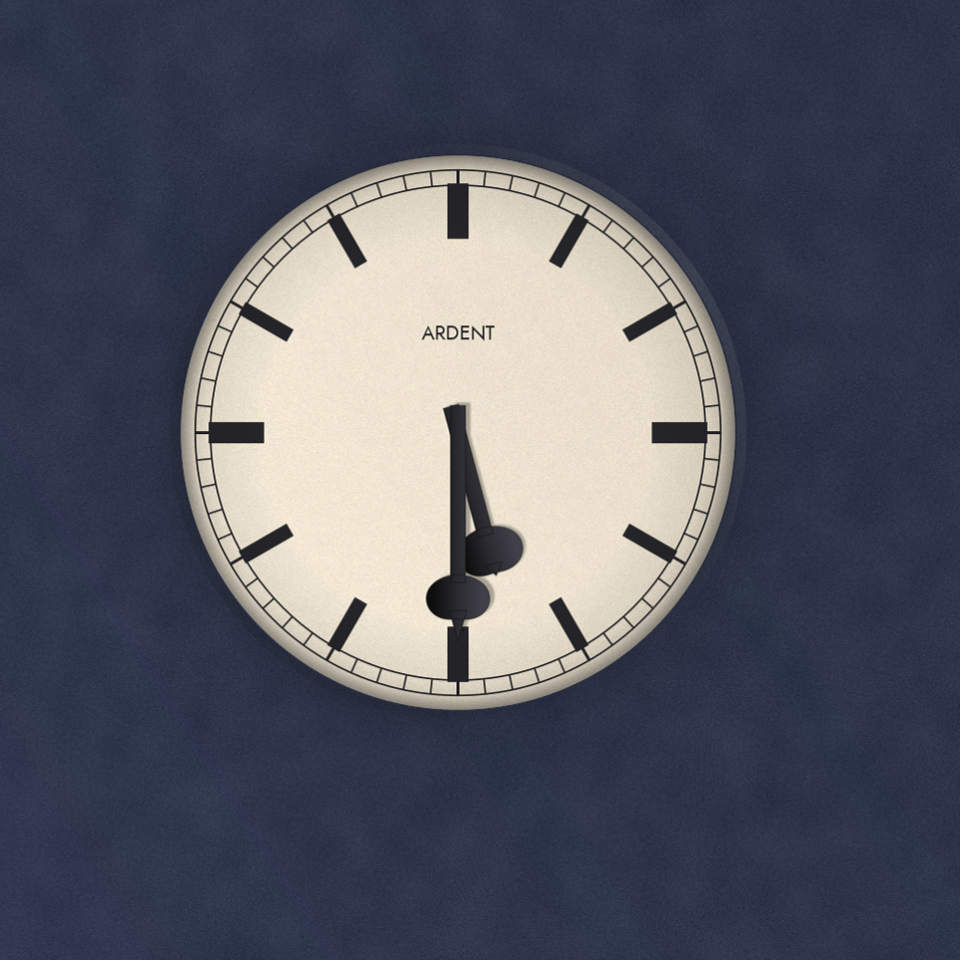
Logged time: 5 h 30 min
